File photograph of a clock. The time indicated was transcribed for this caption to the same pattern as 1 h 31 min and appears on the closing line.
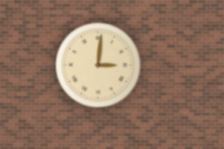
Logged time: 3 h 01 min
